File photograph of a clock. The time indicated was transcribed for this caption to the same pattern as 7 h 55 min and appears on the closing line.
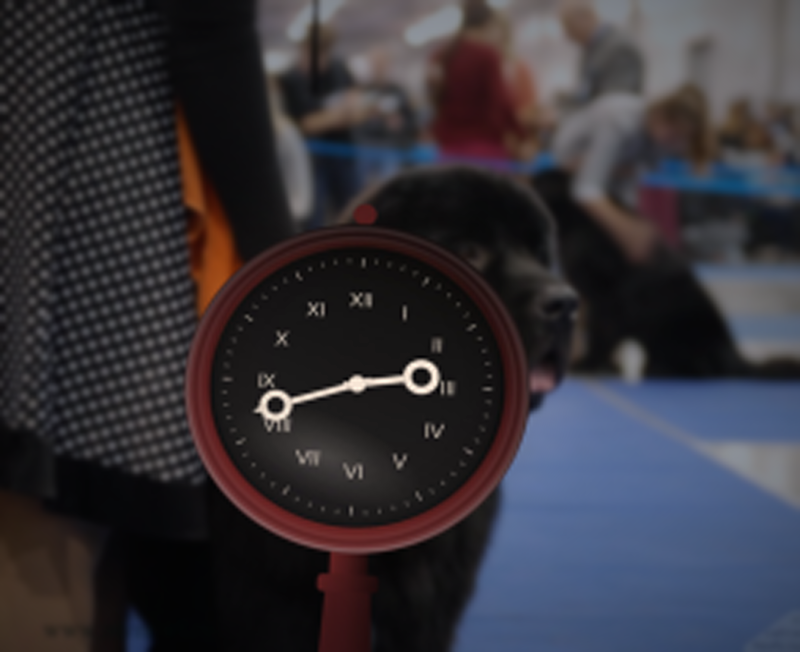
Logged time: 2 h 42 min
